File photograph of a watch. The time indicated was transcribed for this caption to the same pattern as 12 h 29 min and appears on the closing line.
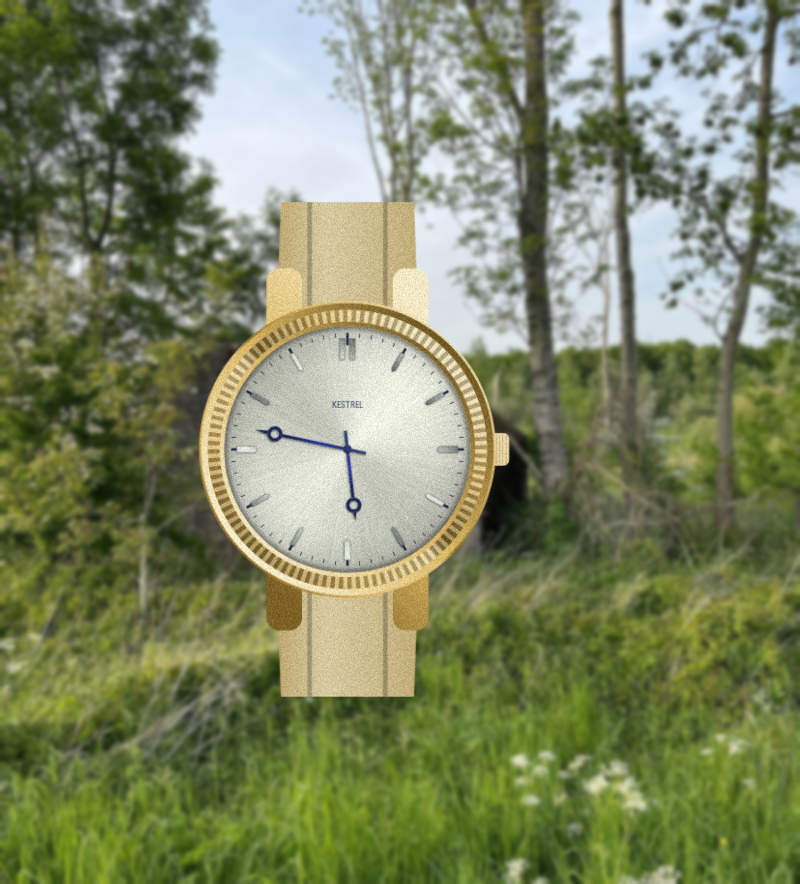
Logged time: 5 h 47 min
